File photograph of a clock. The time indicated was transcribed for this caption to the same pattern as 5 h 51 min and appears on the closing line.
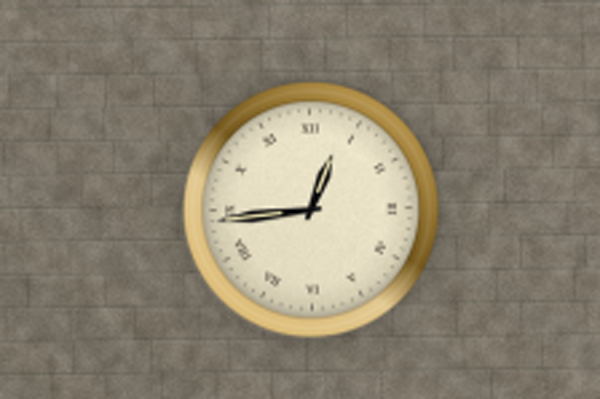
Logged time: 12 h 44 min
